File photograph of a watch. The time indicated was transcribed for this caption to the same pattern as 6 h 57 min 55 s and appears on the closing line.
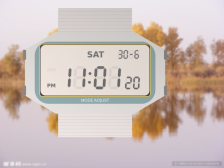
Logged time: 11 h 01 min 20 s
